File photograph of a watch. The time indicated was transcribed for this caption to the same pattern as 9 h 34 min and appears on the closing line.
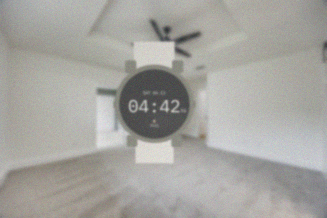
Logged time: 4 h 42 min
